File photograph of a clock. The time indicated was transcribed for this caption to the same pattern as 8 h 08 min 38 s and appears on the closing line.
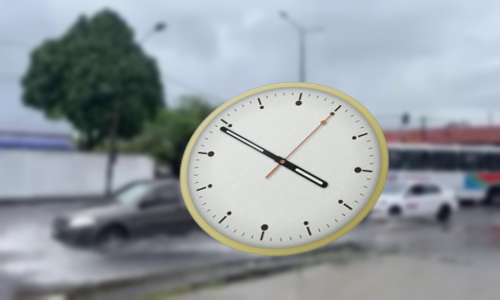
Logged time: 3 h 49 min 05 s
